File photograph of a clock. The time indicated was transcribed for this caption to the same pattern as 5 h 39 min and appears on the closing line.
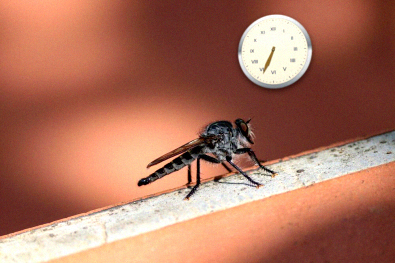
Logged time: 6 h 34 min
